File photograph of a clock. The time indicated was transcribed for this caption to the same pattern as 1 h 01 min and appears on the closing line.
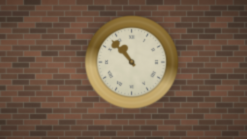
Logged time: 10 h 53 min
